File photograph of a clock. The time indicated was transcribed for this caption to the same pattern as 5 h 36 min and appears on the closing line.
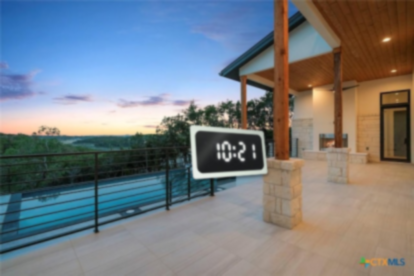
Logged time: 10 h 21 min
